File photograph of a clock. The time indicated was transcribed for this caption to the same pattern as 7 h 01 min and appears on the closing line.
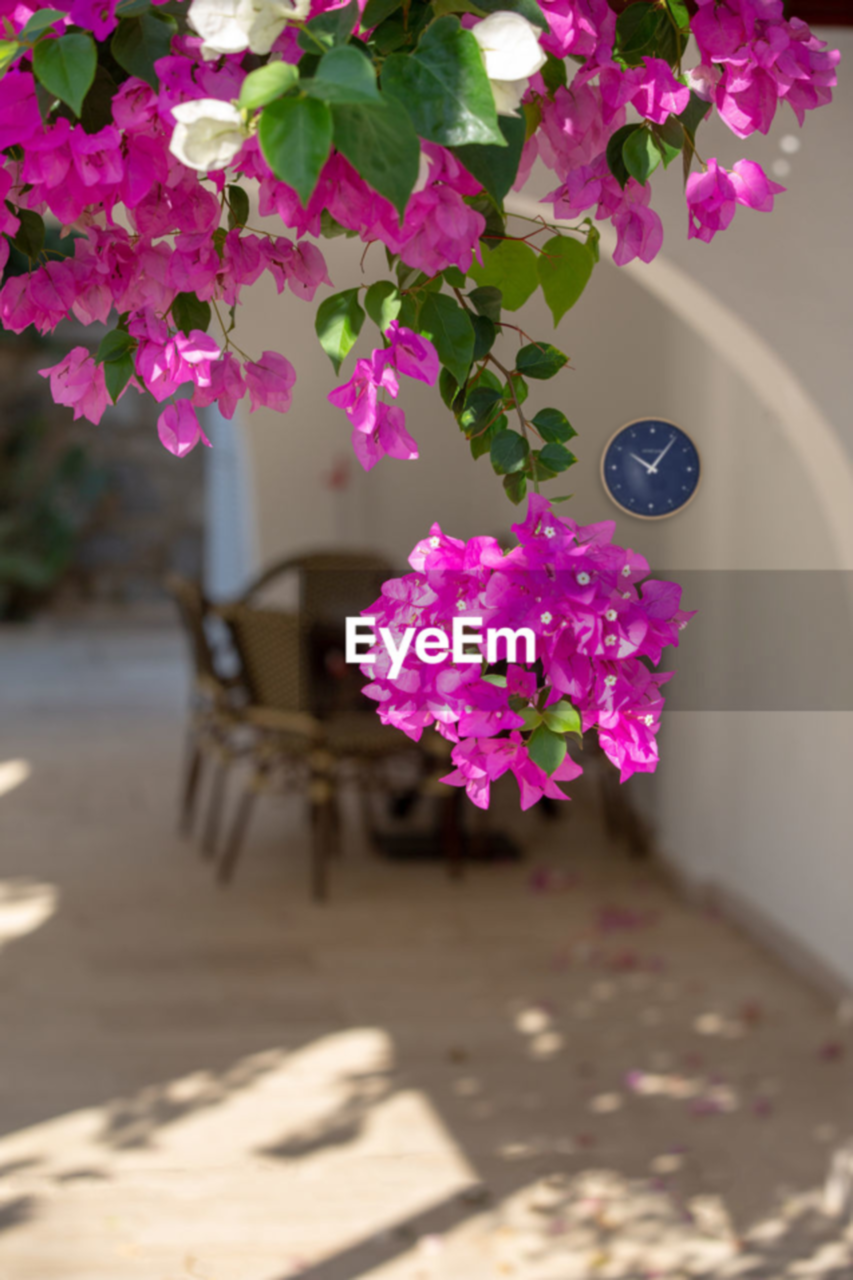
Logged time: 10 h 06 min
